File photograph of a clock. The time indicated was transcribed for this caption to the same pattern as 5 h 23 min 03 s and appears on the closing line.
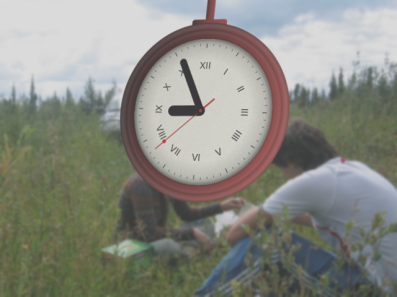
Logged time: 8 h 55 min 38 s
